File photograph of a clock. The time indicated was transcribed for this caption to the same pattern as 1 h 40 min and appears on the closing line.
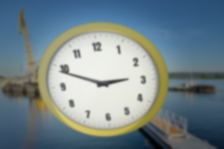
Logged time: 2 h 49 min
